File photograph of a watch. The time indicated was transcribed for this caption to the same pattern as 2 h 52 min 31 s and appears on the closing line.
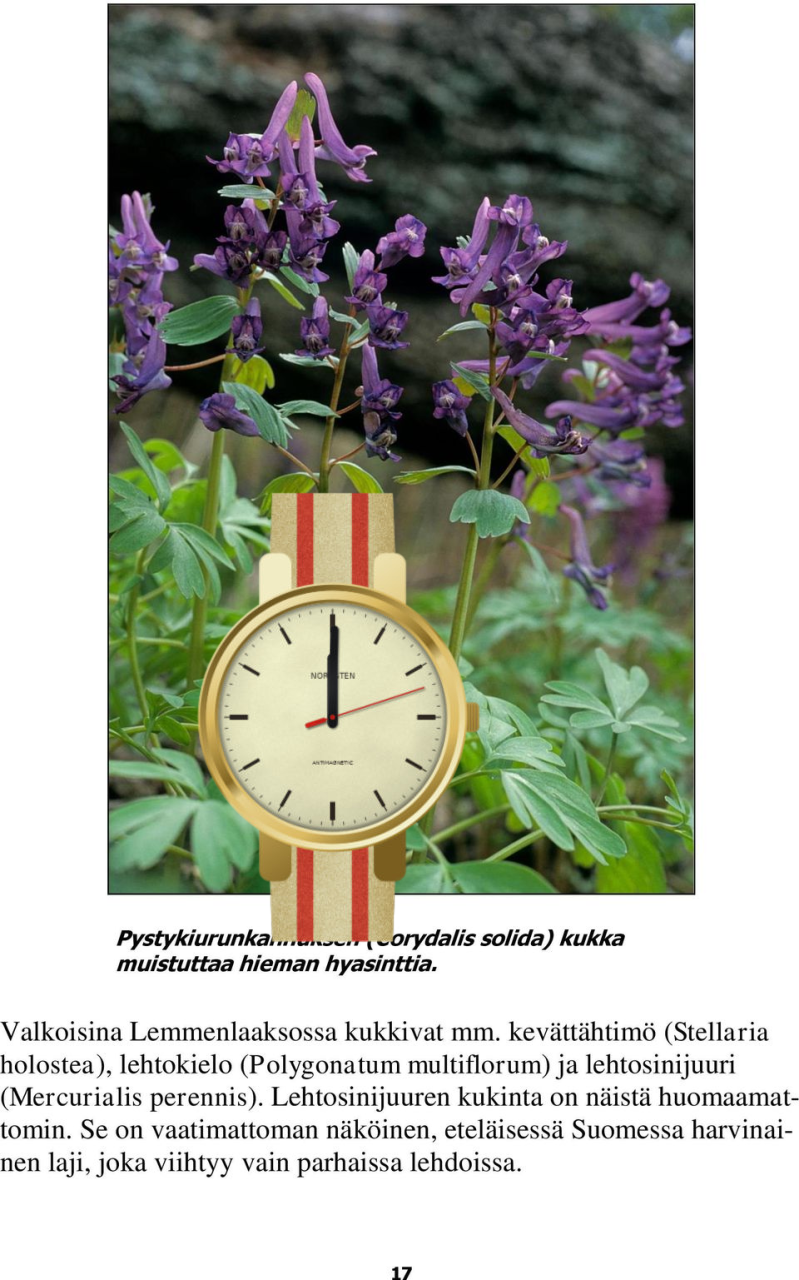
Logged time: 12 h 00 min 12 s
